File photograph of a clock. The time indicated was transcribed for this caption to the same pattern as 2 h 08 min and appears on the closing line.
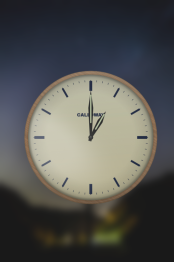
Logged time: 1 h 00 min
